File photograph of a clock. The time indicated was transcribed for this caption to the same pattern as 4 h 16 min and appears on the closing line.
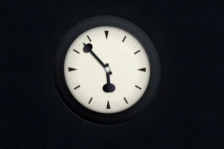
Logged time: 5 h 53 min
